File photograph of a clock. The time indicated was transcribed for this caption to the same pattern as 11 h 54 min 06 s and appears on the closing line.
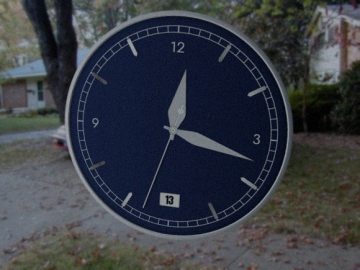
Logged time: 12 h 17 min 33 s
